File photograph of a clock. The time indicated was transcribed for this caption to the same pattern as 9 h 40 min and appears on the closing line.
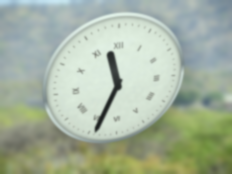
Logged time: 11 h 34 min
